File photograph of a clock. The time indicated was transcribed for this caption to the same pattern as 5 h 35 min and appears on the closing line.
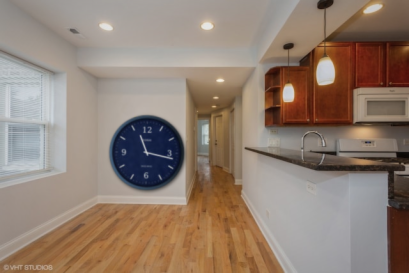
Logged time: 11 h 17 min
